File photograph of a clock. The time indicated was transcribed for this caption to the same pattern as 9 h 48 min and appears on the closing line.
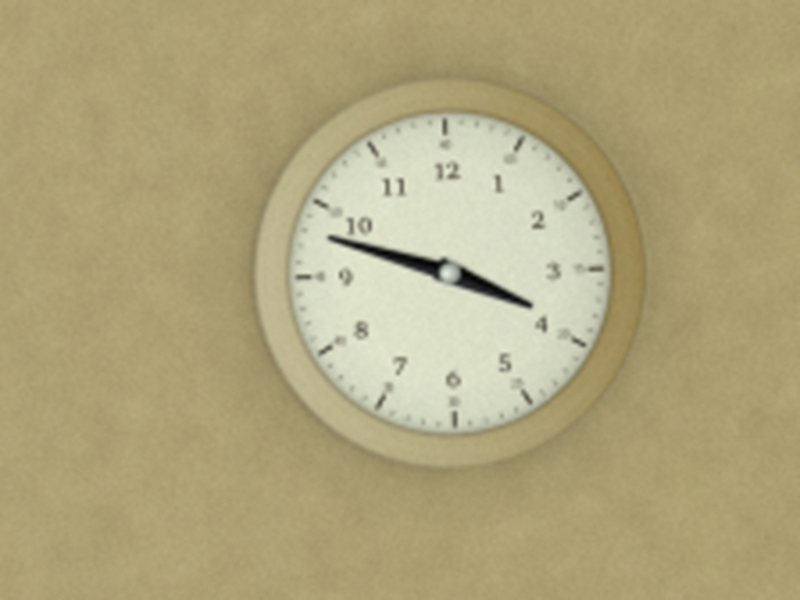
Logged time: 3 h 48 min
